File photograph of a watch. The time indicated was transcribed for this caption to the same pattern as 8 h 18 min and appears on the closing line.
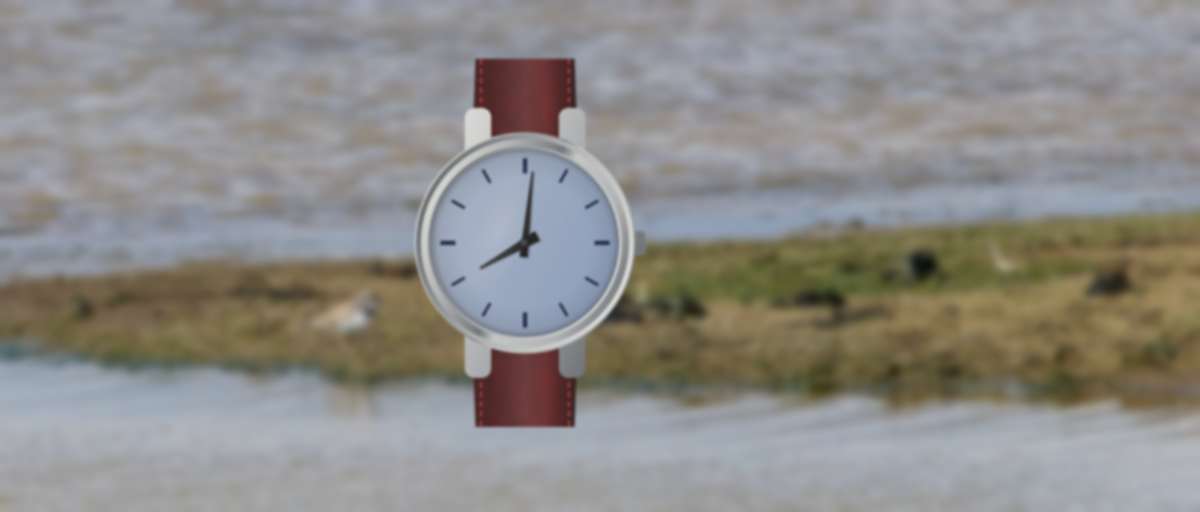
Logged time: 8 h 01 min
